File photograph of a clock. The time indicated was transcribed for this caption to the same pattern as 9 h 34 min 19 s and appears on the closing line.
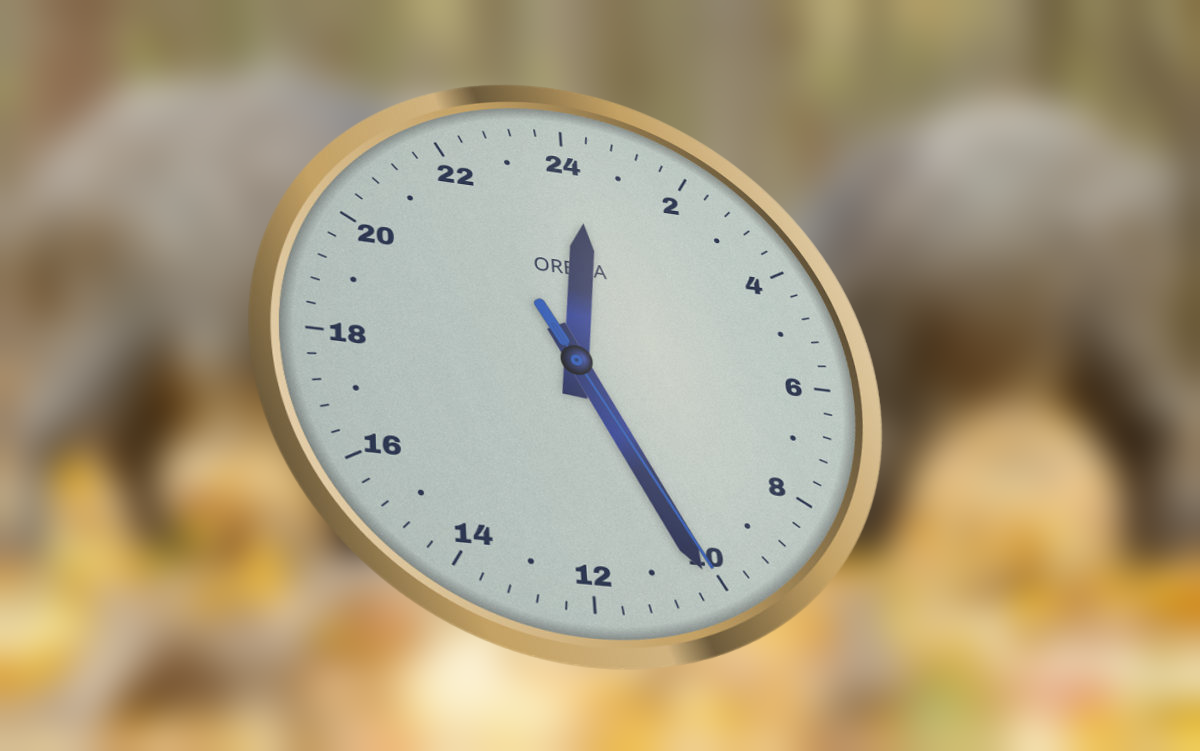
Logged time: 0 h 25 min 25 s
